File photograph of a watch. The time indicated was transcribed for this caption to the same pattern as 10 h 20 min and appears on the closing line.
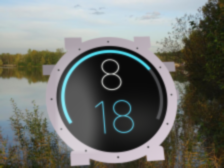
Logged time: 8 h 18 min
